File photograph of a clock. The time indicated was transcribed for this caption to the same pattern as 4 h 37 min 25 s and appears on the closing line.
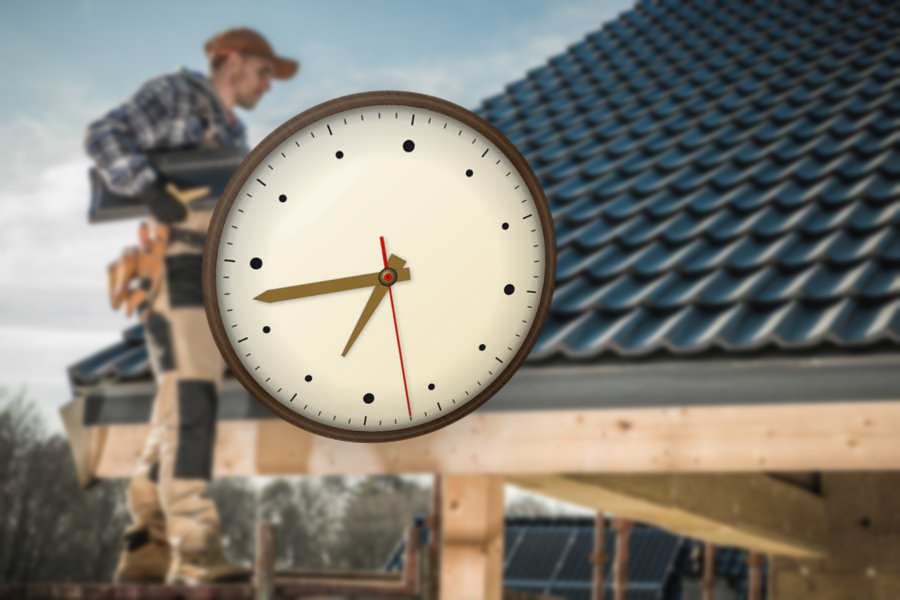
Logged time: 6 h 42 min 27 s
